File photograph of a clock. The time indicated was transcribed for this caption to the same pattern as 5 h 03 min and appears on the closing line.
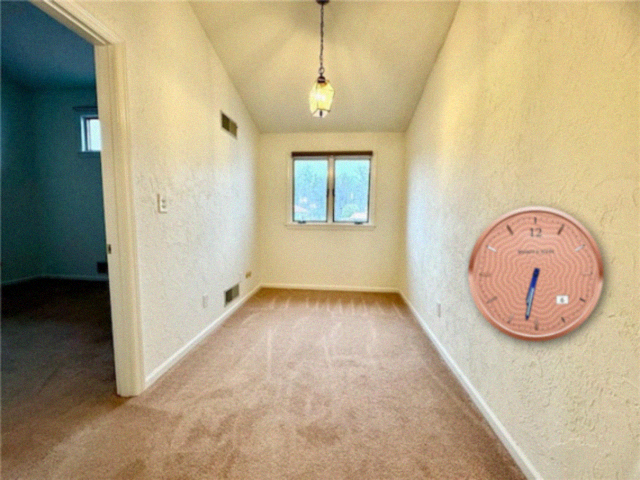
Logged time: 6 h 32 min
